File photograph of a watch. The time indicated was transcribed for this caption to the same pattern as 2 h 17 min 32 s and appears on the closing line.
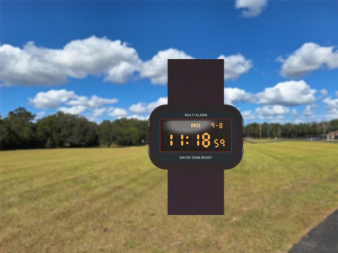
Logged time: 11 h 18 min 59 s
